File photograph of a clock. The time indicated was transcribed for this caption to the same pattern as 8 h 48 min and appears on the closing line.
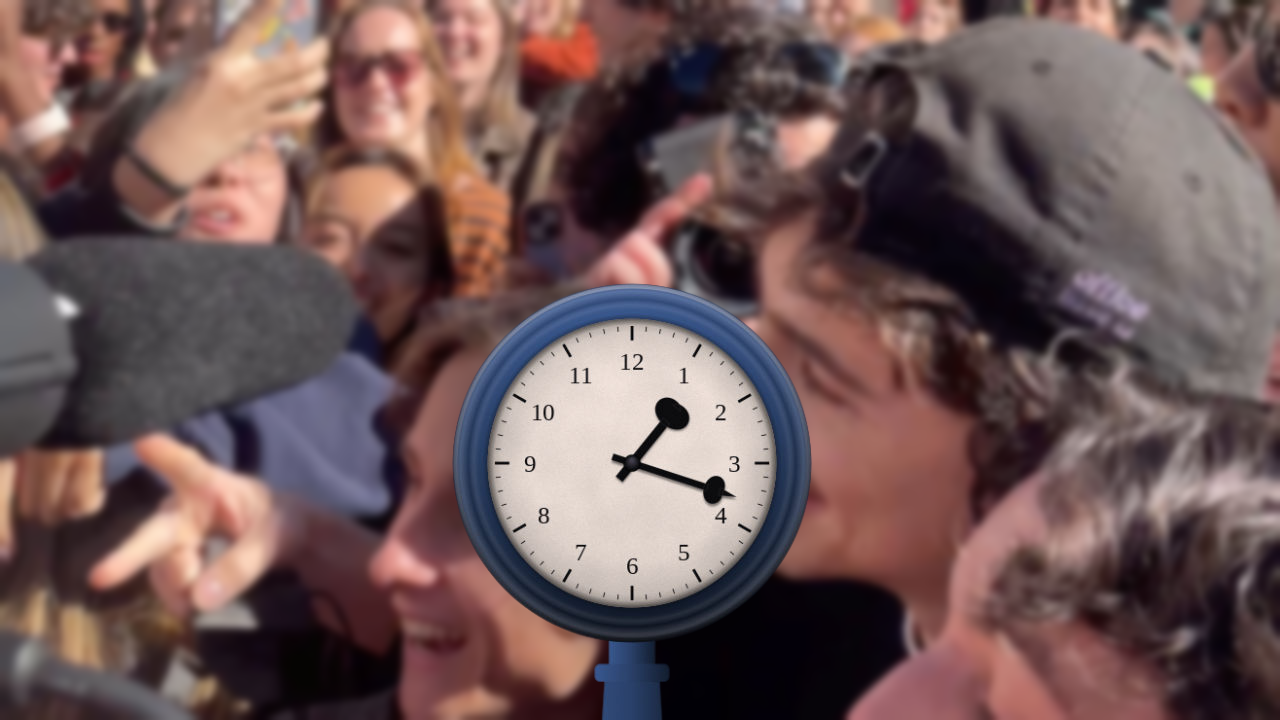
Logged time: 1 h 18 min
